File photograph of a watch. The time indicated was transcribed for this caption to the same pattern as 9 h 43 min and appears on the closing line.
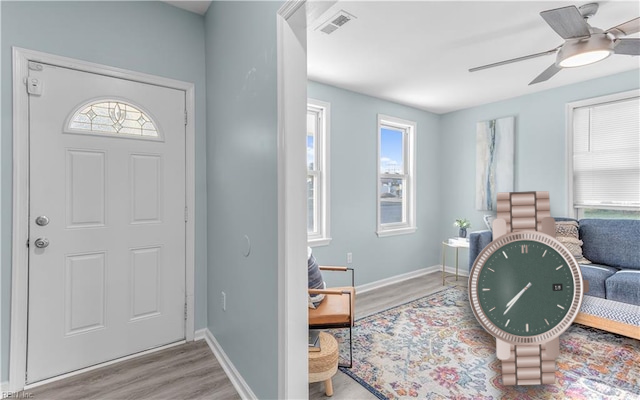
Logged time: 7 h 37 min
